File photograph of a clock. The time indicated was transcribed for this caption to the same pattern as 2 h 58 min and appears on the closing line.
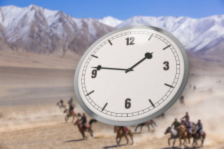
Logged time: 1 h 47 min
